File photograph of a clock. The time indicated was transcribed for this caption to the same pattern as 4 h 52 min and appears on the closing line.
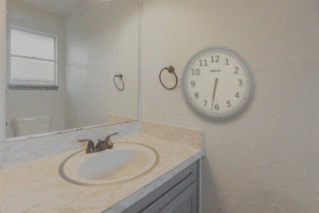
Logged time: 6 h 32 min
